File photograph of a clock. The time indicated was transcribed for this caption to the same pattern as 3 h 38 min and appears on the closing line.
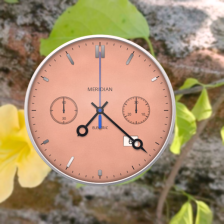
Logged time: 7 h 22 min
